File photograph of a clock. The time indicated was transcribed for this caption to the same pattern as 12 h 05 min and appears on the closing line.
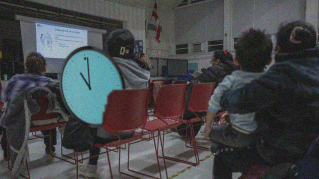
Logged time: 11 h 01 min
